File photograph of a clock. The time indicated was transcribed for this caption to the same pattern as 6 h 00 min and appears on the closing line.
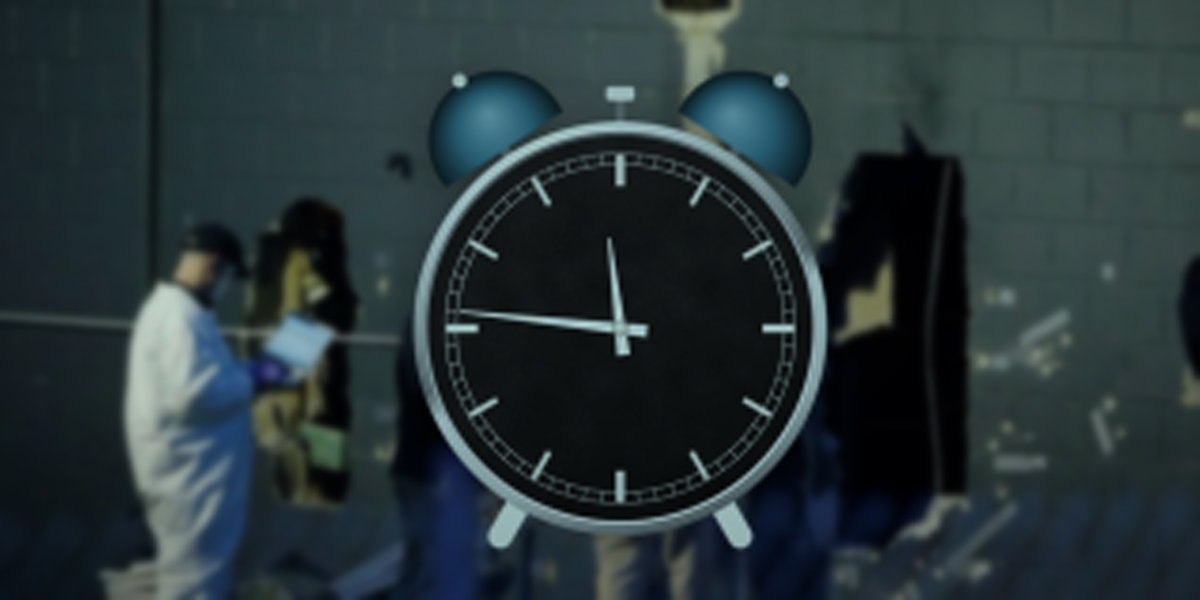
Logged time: 11 h 46 min
